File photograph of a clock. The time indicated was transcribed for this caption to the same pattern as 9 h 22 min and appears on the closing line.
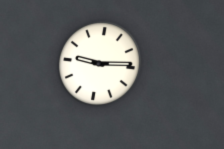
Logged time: 9 h 14 min
